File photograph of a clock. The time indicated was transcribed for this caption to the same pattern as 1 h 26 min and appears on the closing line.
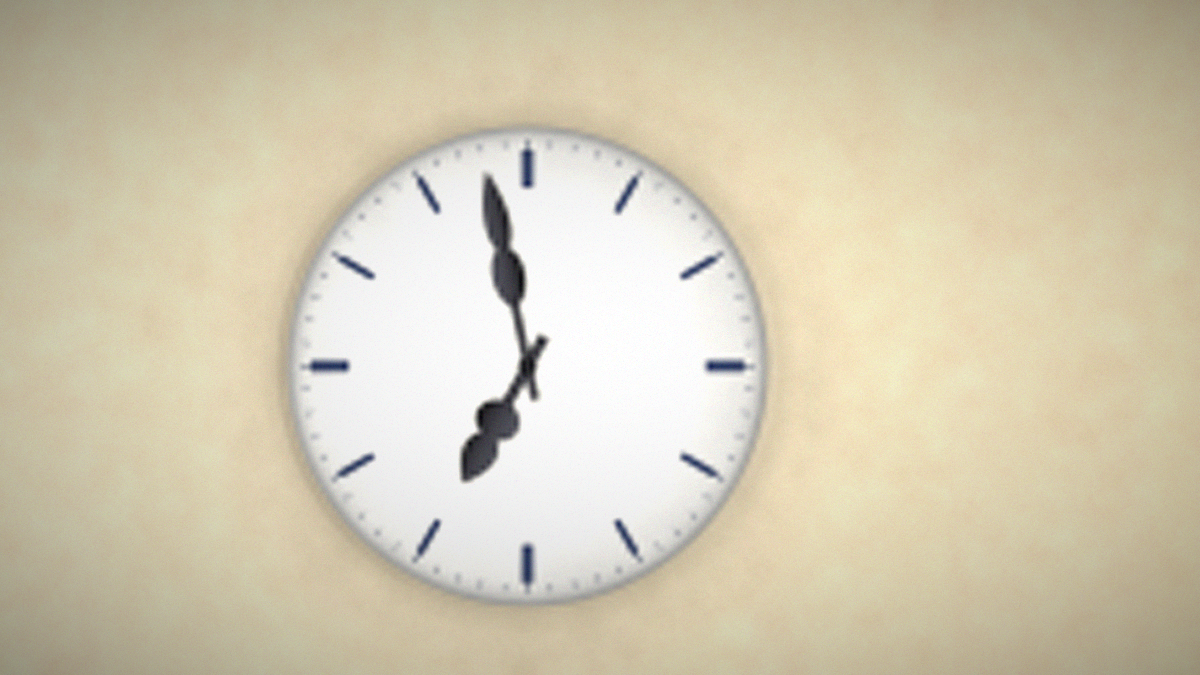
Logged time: 6 h 58 min
